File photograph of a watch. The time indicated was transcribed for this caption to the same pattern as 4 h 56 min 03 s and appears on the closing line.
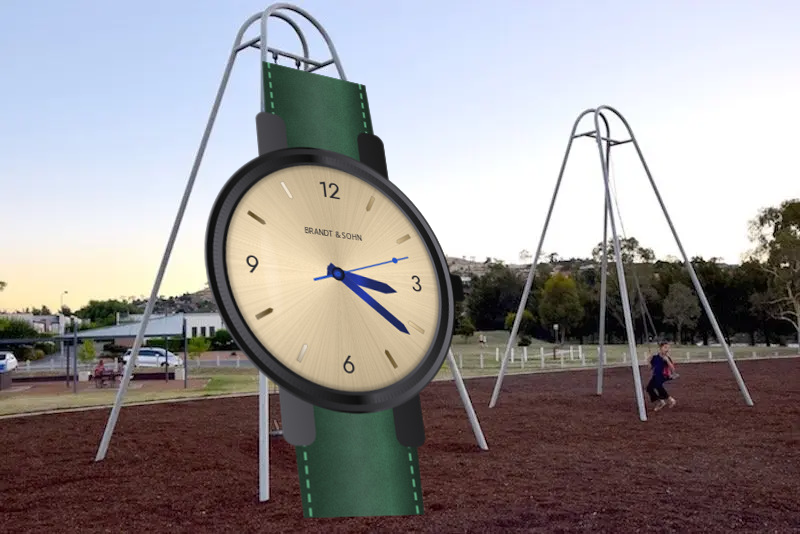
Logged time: 3 h 21 min 12 s
